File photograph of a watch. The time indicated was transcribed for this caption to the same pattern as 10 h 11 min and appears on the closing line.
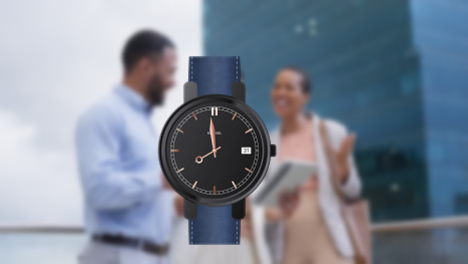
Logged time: 7 h 59 min
